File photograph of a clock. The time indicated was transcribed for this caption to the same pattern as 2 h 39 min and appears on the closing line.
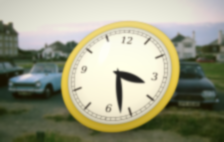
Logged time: 3 h 27 min
